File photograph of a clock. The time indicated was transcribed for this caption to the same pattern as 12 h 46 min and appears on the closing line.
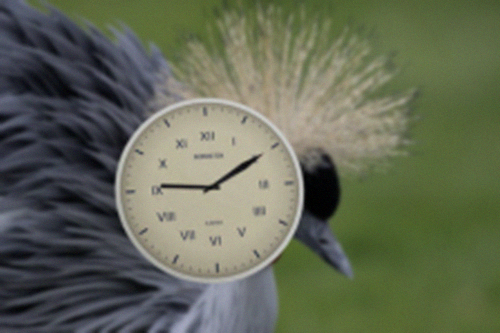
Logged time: 9 h 10 min
